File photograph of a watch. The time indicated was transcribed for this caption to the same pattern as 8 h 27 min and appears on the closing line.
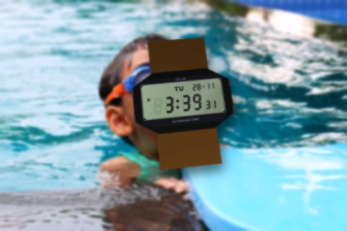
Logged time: 3 h 39 min
